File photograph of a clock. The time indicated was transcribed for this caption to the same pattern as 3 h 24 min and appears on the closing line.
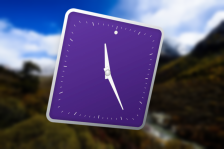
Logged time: 11 h 24 min
